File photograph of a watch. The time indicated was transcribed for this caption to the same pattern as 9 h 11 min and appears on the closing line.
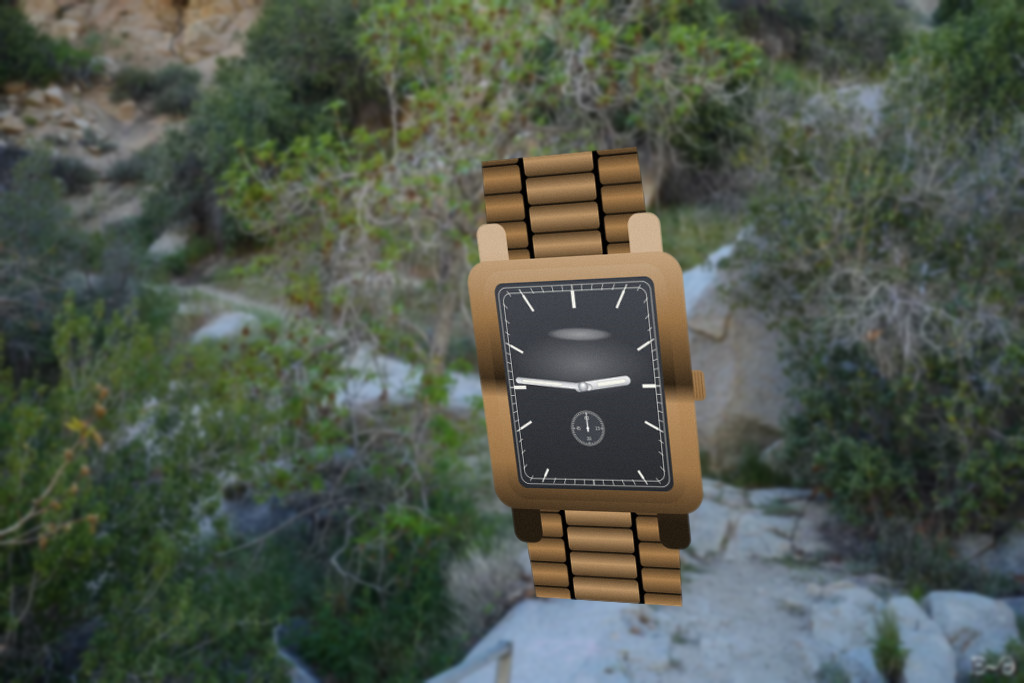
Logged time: 2 h 46 min
